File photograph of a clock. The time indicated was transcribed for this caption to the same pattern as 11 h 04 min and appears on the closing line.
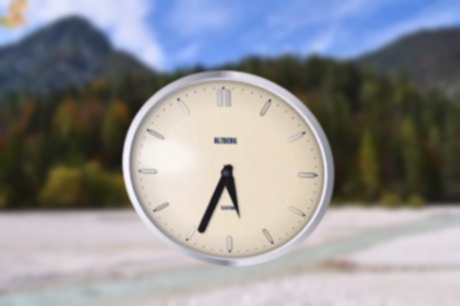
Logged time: 5 h 34 min
